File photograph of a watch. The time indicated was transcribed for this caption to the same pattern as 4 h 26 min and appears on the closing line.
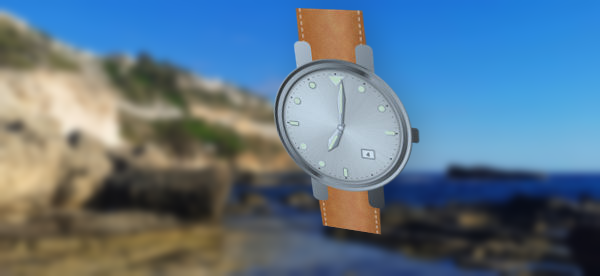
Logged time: 7 h 01 min
